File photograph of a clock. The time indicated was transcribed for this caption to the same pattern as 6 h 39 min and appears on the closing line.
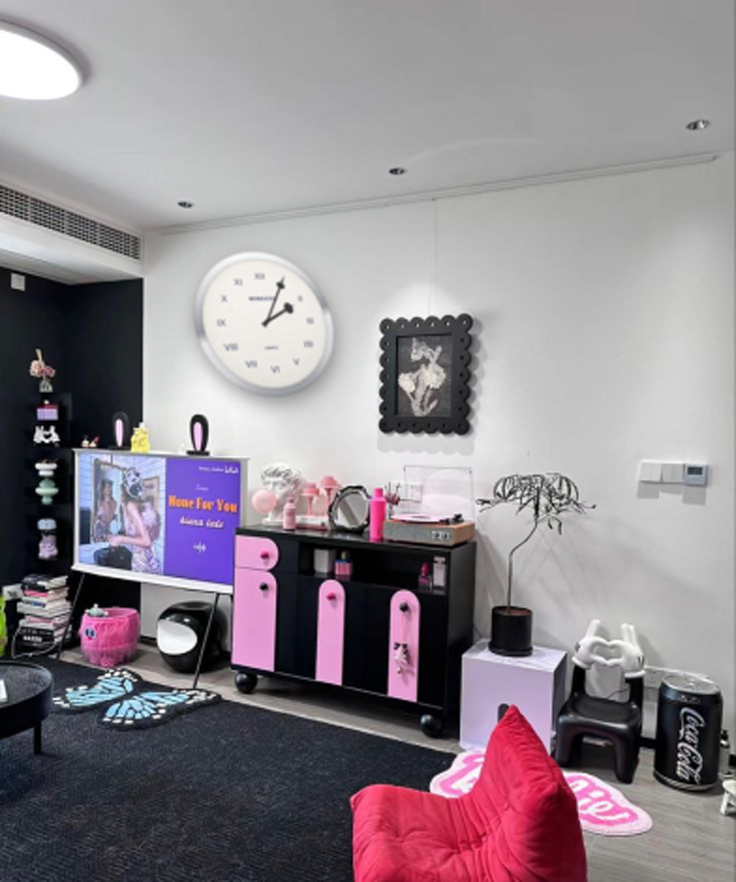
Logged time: 2 h 05 min
